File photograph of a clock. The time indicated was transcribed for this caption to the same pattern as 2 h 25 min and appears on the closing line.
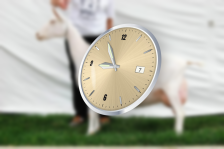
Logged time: 8 h 54 min
